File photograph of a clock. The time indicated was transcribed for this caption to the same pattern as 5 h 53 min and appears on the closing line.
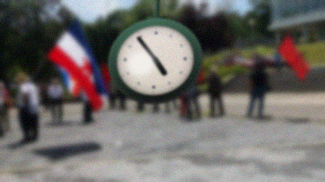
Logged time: 4 h 54 min
